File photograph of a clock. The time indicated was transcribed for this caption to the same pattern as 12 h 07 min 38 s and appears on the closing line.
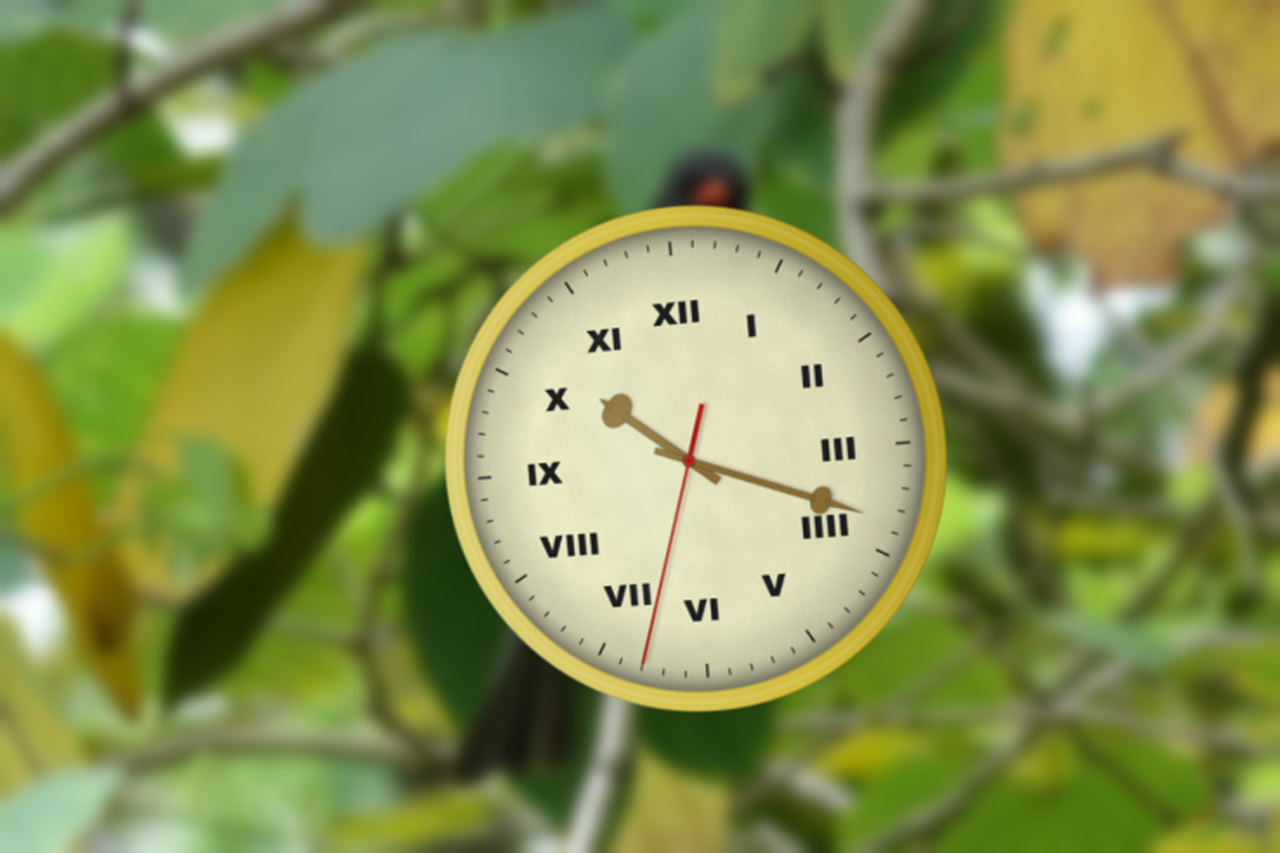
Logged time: 10 h 18 min 33 s
